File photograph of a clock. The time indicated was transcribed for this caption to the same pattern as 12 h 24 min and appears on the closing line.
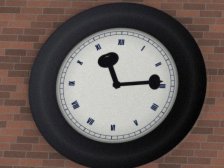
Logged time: 11 h 14 min
